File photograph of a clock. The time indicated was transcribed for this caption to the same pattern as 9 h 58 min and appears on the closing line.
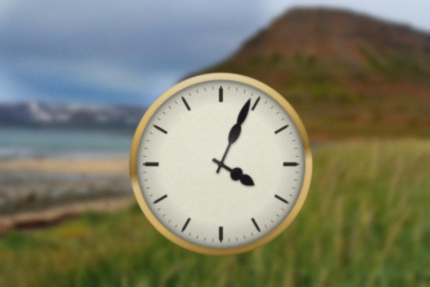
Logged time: 4 h 04 min
